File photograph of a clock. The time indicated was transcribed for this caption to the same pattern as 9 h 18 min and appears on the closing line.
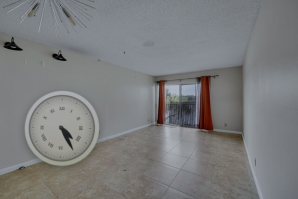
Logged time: 4 h 25 min
